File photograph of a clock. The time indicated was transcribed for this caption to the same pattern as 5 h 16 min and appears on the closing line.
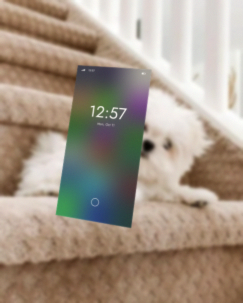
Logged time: 12 h 57 min
